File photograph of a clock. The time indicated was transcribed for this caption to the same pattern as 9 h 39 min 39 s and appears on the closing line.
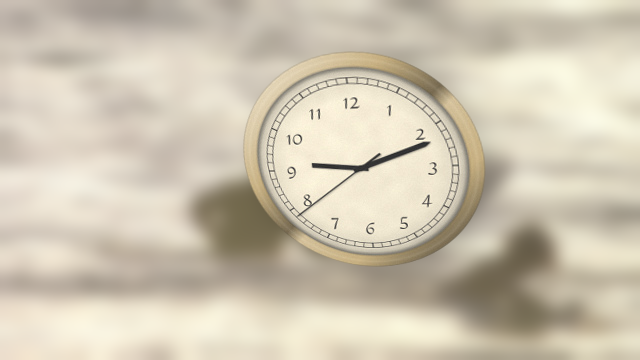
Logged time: 9 h 11 min 39 s
